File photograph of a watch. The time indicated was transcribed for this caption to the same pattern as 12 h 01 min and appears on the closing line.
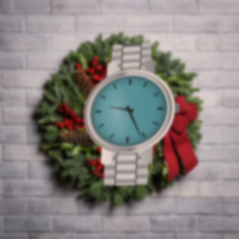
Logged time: 9 h 26 min
